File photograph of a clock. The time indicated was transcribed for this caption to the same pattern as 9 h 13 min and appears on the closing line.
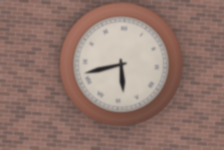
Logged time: 5 h 42 min
